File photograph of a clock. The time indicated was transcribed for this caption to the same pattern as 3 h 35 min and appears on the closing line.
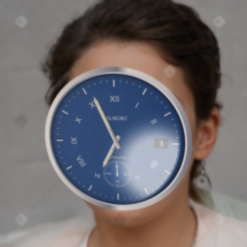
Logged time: 6 h 56 min
